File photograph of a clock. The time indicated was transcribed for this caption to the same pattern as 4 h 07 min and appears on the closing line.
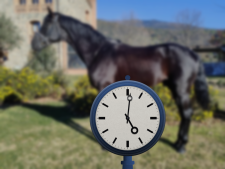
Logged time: 5 h 01 min
